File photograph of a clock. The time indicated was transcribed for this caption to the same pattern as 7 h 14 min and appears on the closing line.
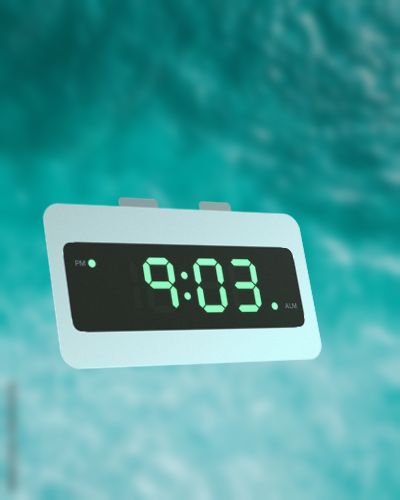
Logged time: 9 h 03 min
